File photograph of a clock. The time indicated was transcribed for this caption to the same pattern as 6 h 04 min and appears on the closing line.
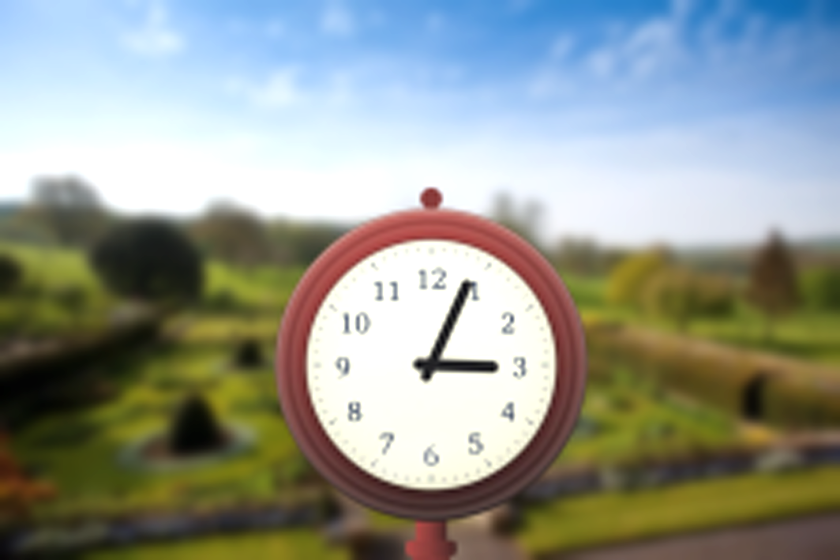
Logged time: 3 h 04 min
